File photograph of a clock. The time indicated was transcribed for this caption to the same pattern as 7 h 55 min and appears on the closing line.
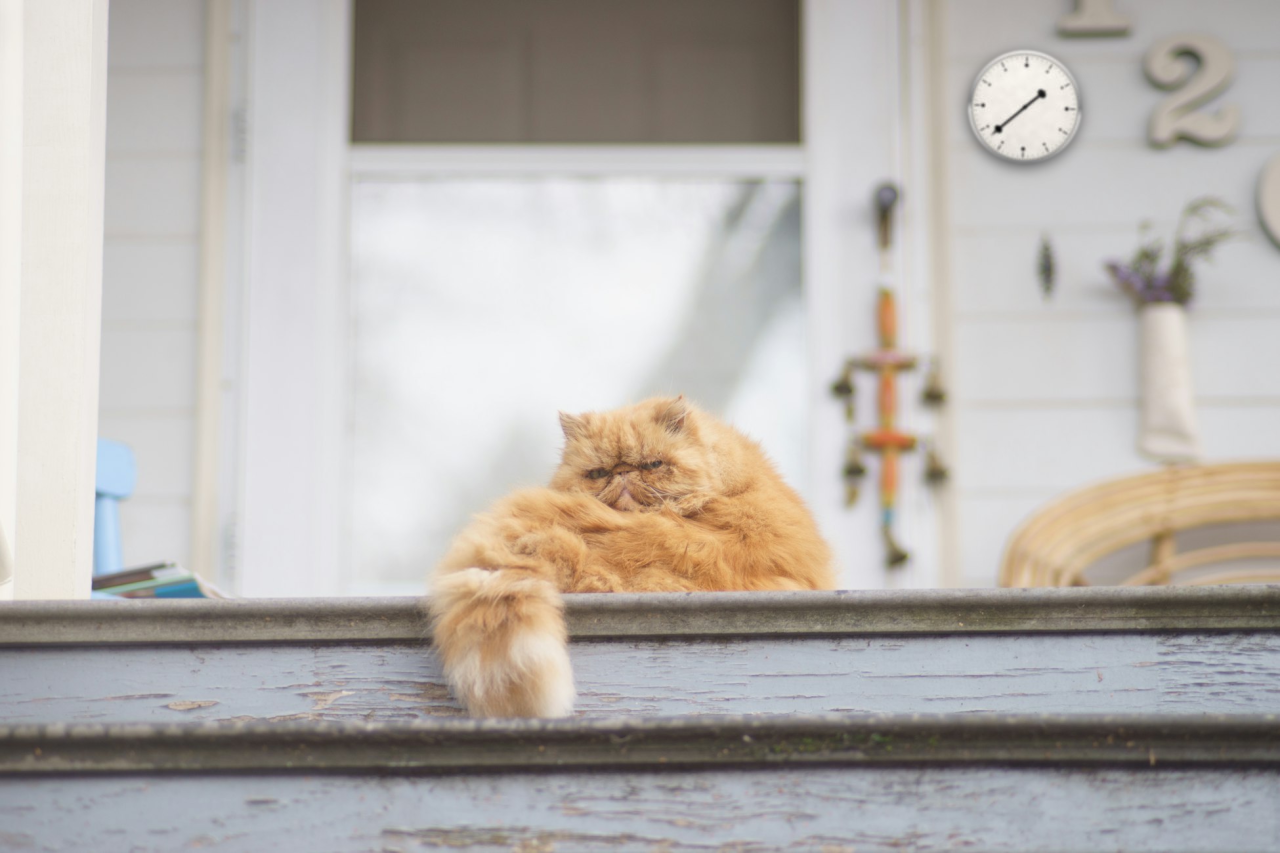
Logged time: 1 h 38 min
